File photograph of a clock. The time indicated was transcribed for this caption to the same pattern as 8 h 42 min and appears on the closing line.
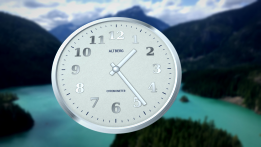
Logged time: 1 h 24 min
